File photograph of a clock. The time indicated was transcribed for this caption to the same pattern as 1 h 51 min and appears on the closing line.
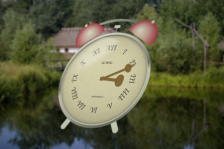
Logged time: 3 h 11 min
